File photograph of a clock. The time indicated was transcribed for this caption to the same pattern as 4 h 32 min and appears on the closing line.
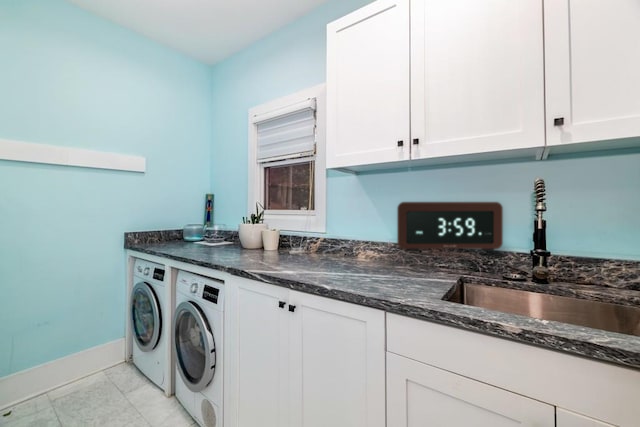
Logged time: 3 h 59 min
